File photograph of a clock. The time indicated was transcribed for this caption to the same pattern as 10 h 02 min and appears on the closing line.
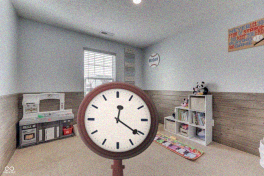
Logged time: 12 h 21 min
